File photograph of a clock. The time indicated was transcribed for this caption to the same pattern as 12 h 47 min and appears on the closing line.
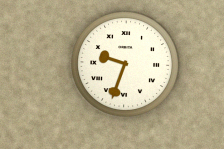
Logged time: 9 h 33 min
